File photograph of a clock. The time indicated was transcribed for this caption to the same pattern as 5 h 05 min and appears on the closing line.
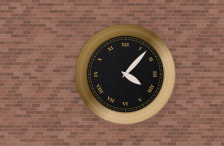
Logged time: 4 h 07 min
